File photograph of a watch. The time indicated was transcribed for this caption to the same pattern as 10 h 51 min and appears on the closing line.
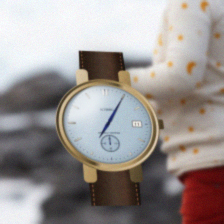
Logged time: 7 h 05 min
